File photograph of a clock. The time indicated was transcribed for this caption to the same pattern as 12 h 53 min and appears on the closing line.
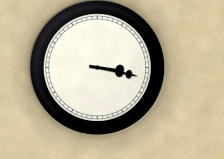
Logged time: 3 h 17 min
